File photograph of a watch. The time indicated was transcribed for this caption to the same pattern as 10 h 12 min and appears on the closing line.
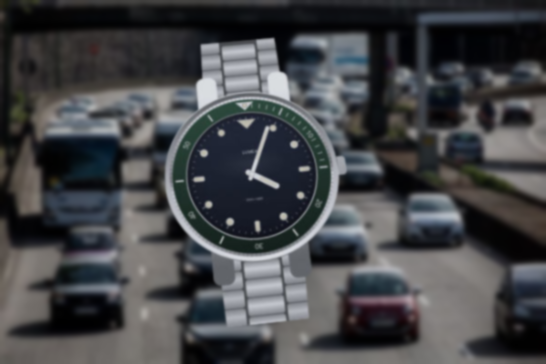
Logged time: 4 h 04 min
